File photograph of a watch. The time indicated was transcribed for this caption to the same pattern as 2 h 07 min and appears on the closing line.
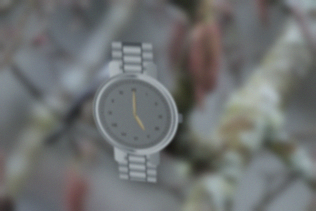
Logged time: 5 h 00 min
